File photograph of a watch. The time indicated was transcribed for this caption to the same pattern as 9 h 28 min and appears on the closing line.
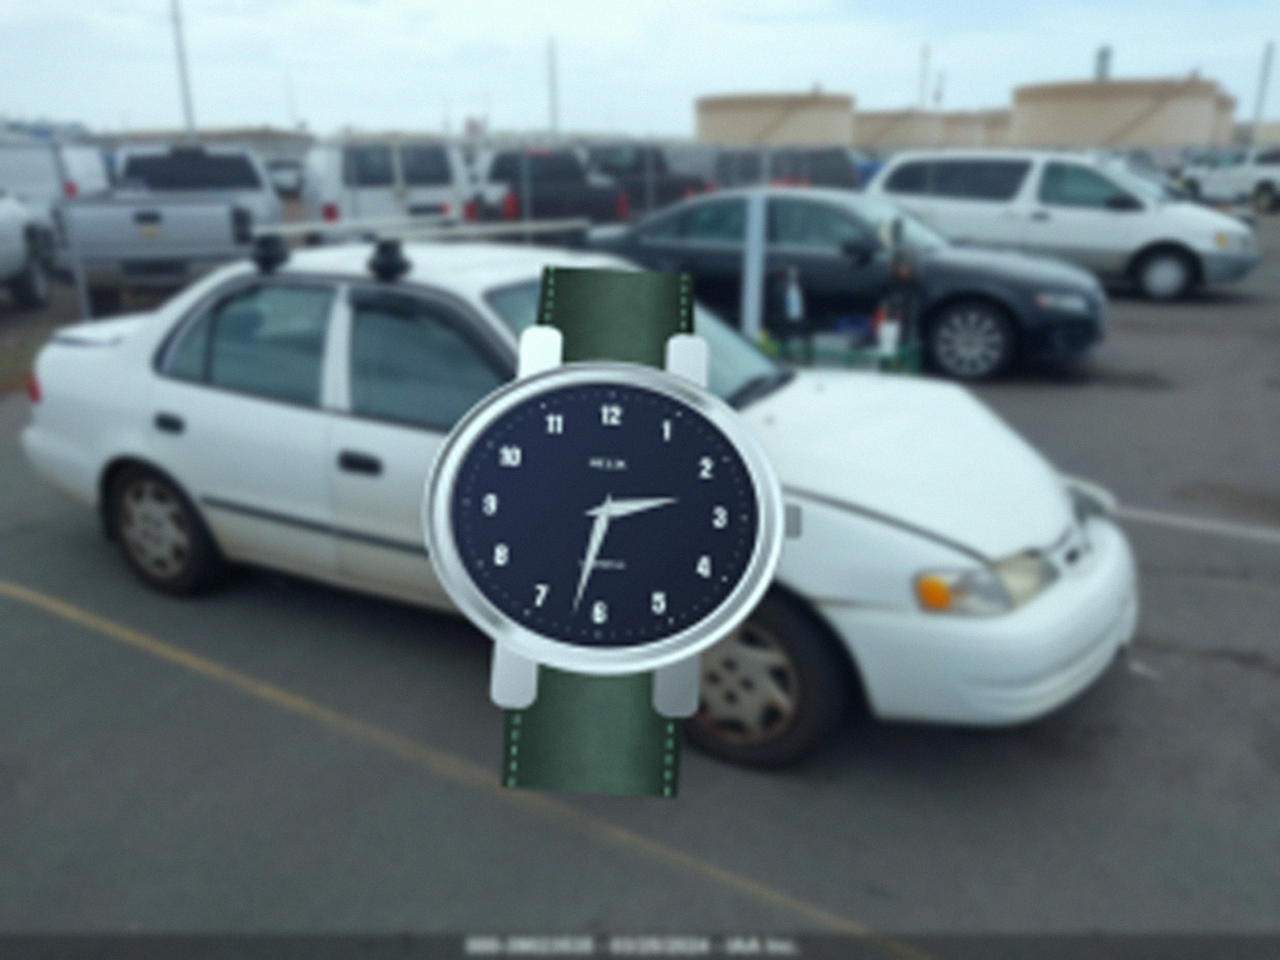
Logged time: 2 h 32 min
